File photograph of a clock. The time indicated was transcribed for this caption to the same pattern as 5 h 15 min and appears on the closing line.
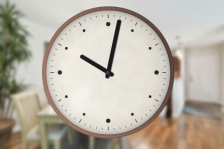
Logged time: 10 h 02 min
